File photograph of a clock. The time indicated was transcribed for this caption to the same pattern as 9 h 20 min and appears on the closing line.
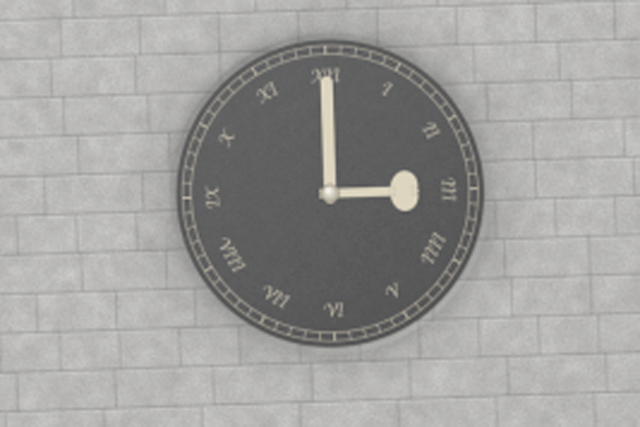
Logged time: 3 h 00 min
